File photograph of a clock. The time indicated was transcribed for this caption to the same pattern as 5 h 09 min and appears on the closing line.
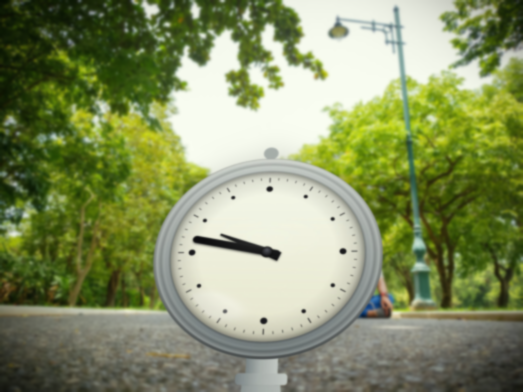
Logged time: 9 h 47 min
